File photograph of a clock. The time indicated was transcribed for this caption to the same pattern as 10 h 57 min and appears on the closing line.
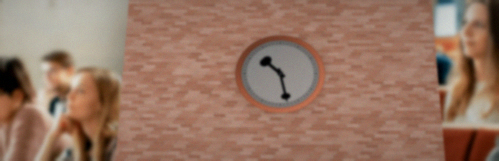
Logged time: 10 h 28 min
